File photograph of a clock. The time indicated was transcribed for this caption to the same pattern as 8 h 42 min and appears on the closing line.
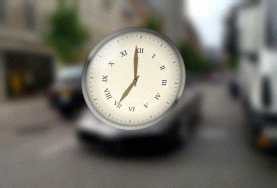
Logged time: 6 h 59 min
